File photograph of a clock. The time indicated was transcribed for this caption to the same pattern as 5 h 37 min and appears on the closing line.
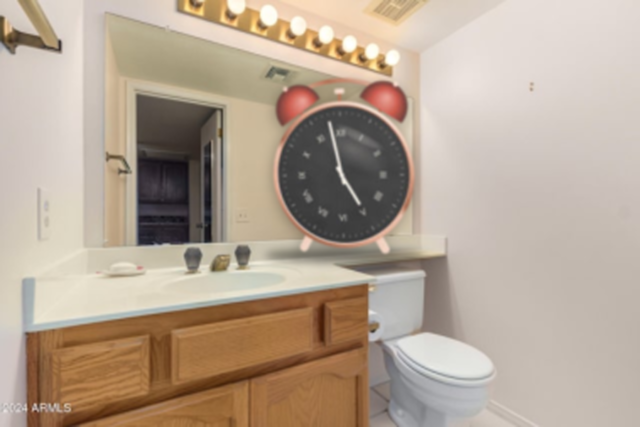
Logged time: 4 h 58 min
